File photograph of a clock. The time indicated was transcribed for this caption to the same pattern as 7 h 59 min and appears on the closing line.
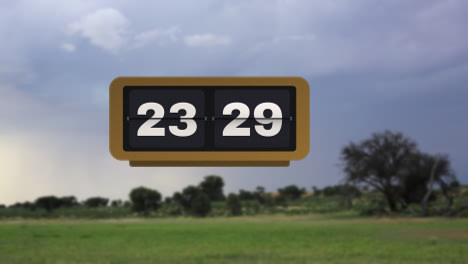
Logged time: 23 h 29 min
